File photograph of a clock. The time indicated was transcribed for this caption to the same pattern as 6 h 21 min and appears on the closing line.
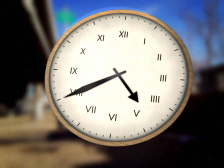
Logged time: 4 h 40 min
